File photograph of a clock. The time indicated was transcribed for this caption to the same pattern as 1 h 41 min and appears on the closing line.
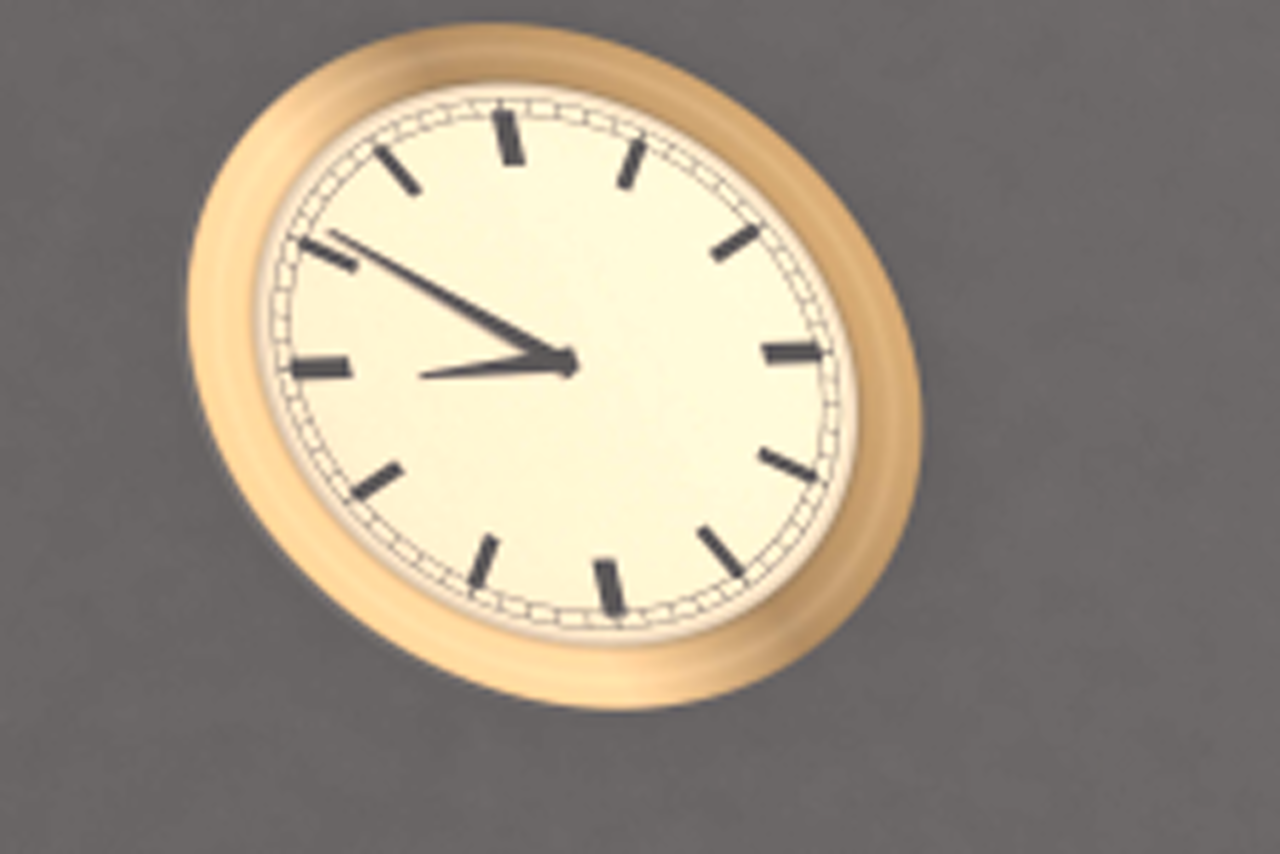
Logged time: 8 h 51 min
